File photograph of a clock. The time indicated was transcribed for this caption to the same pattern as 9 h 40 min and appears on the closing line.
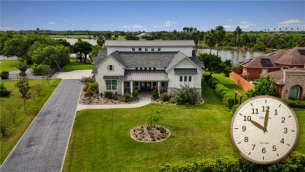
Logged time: 10 h 01 min
